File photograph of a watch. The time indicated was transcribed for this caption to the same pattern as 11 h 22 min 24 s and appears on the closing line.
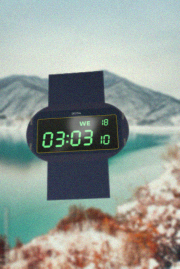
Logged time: 3 h 03 min 10 s
